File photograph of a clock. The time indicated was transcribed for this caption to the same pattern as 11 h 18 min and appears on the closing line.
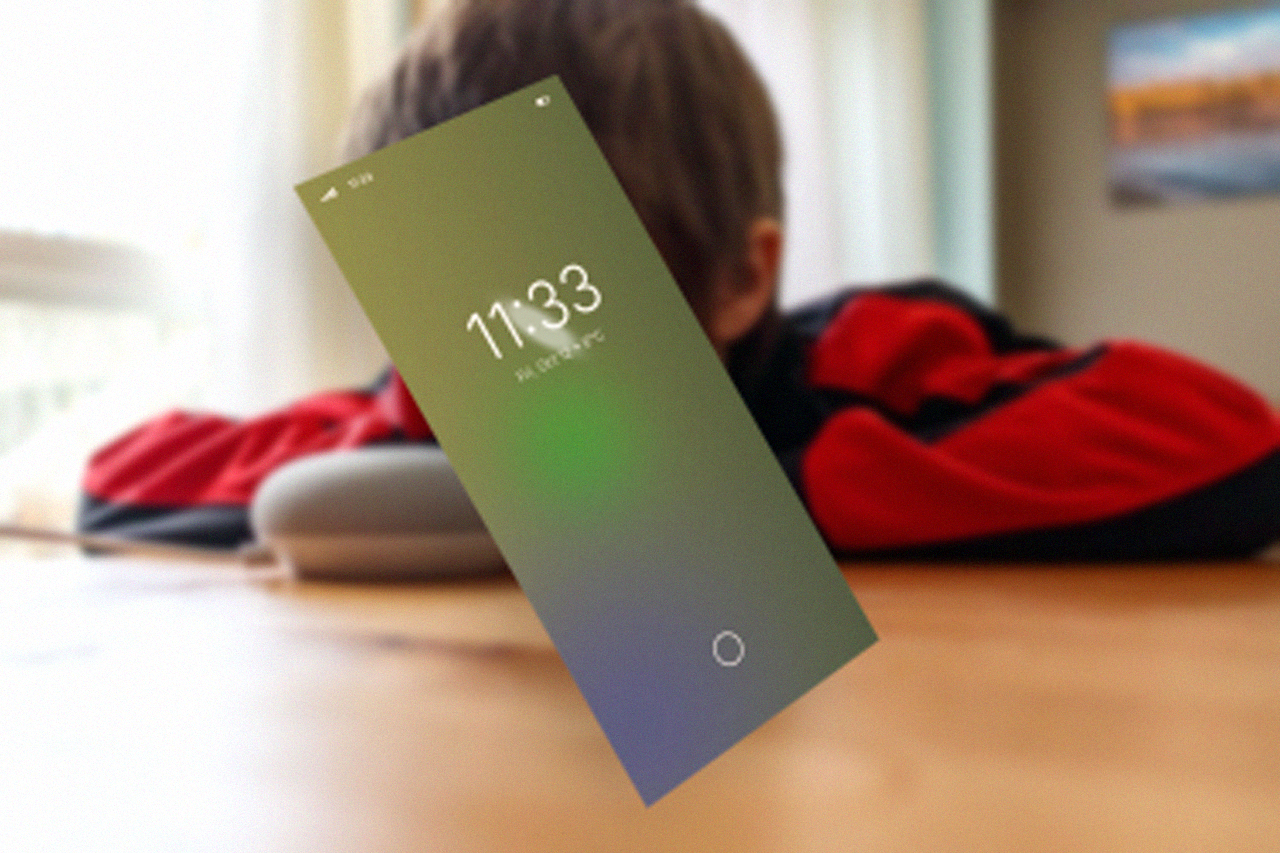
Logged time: 11 h 33 min
